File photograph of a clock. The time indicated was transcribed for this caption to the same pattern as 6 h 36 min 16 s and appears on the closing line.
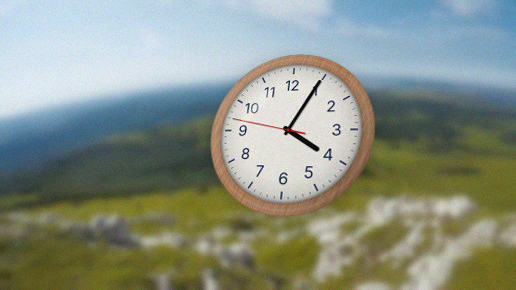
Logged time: 4 h 04 min 47 s
